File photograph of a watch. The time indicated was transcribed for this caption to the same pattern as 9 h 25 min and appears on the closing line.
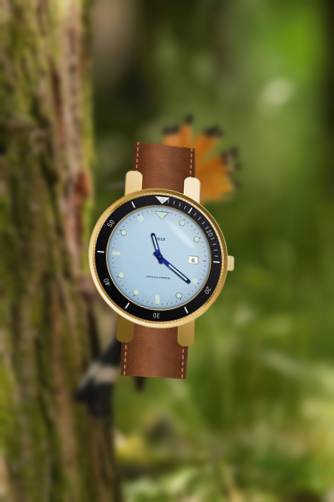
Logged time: 11 h 21 min
